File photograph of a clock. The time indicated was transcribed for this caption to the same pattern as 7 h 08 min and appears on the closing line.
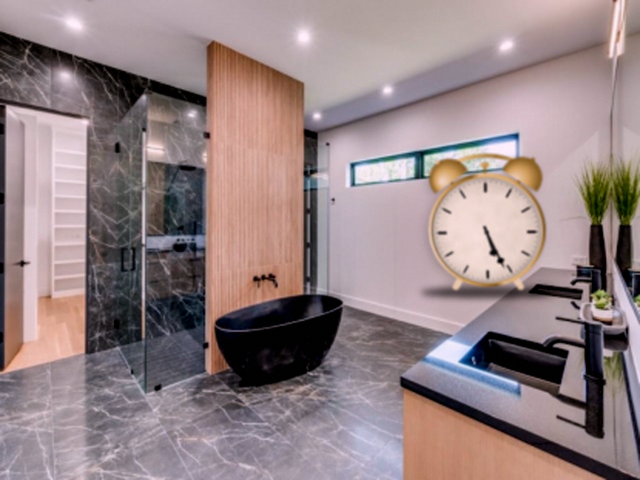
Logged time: 5 h 26 min
